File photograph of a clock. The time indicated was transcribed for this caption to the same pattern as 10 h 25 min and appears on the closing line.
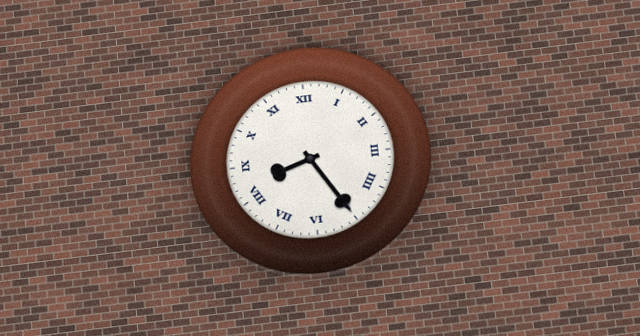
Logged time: 8 h 25 min
